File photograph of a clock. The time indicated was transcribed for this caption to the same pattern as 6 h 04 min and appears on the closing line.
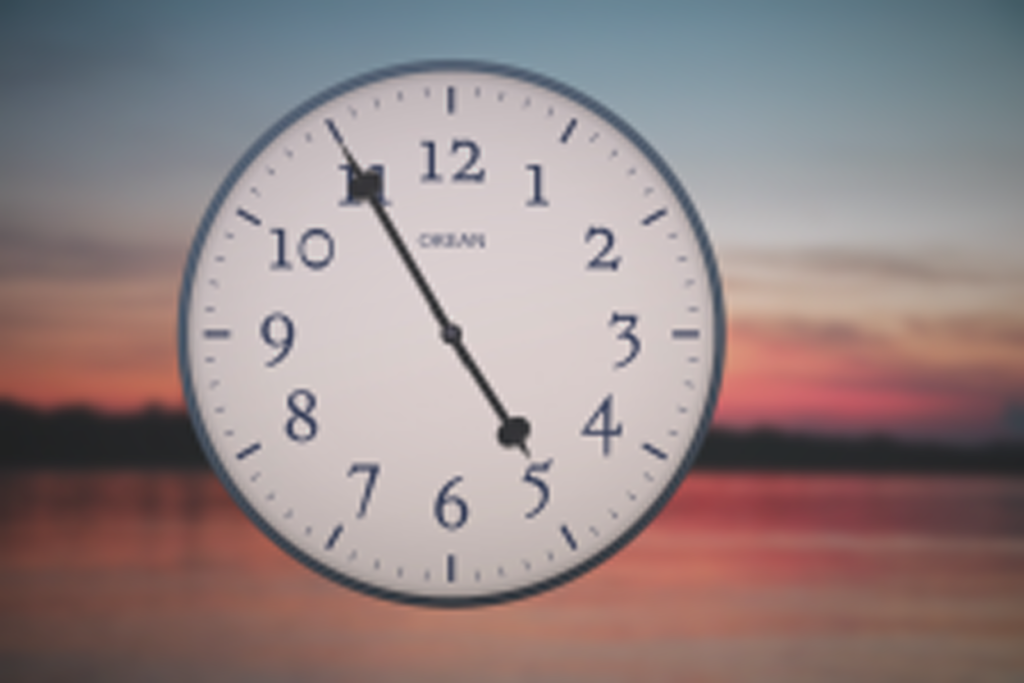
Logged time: 4 h 55 min
